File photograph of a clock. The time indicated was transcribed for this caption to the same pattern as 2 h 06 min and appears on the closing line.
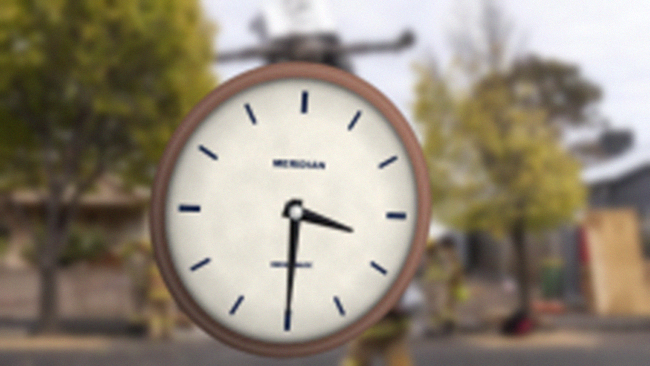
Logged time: 3 h 30 min
